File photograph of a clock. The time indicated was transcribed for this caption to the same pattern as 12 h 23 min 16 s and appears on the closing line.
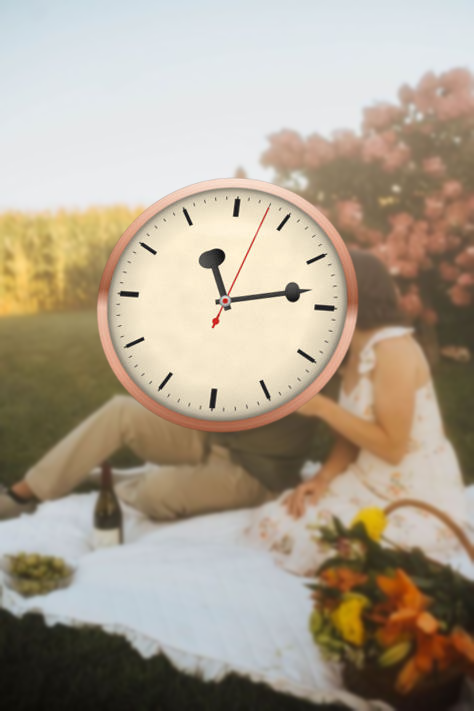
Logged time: 11 h 13 min 03 s
